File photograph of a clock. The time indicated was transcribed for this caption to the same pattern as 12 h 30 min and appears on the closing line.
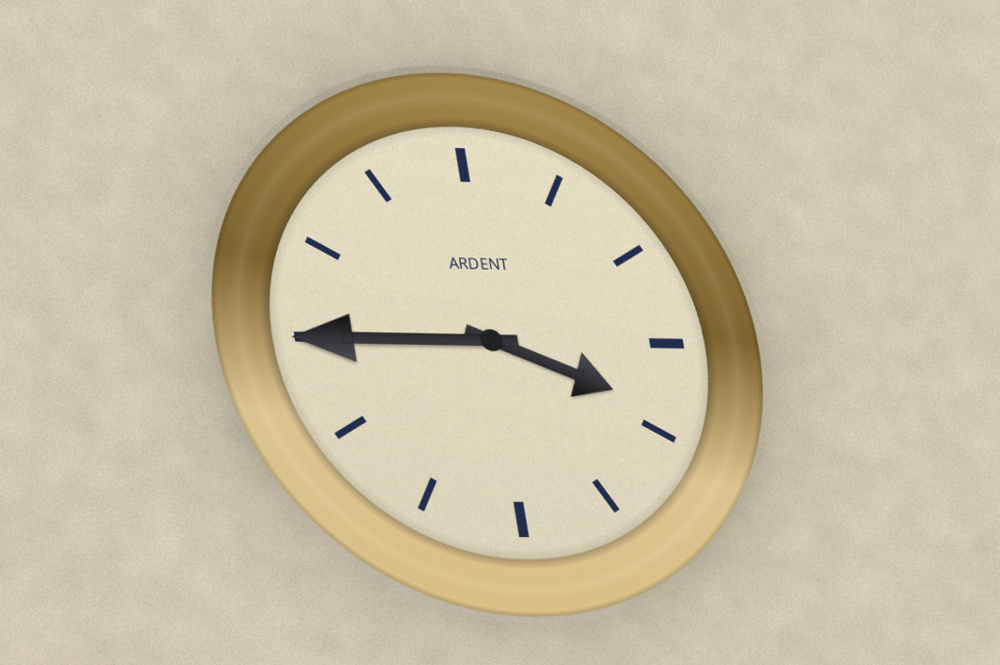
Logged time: 3 h 45 min
